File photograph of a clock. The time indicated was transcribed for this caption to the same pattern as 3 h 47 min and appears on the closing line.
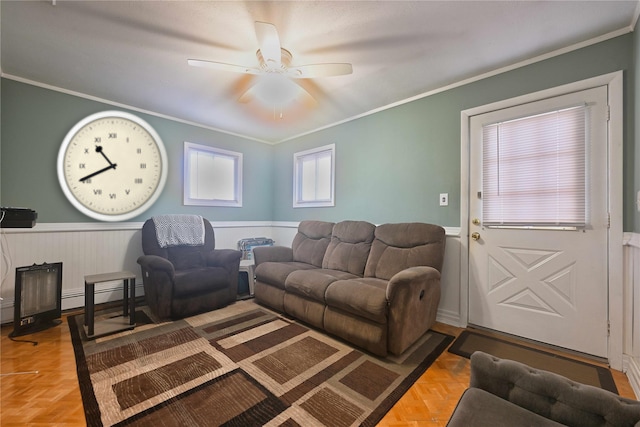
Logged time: 10 h 41 min
